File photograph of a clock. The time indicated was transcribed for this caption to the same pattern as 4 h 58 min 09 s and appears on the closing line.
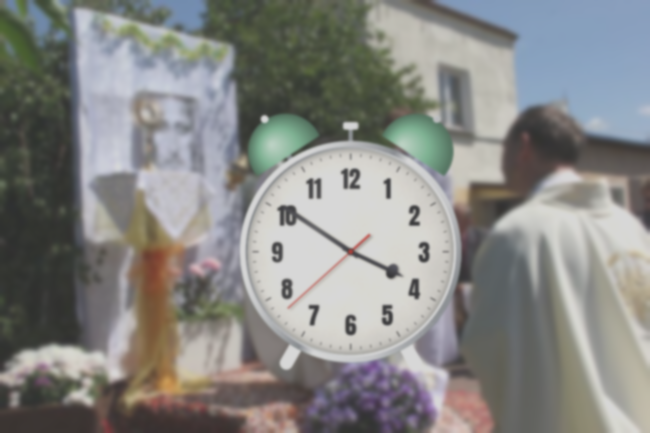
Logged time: 3 h 50 min 38 s
